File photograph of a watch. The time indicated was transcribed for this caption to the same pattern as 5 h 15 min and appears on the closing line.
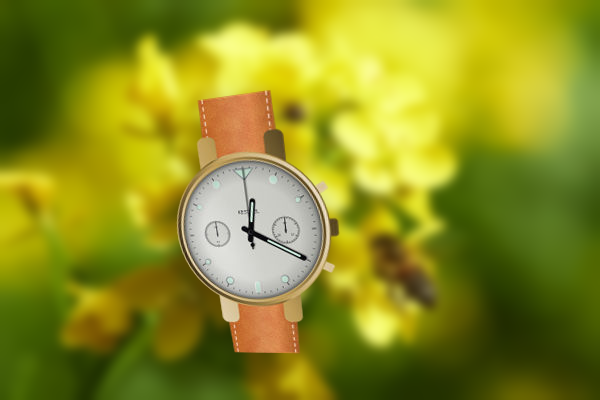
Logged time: 12 h 20 min
